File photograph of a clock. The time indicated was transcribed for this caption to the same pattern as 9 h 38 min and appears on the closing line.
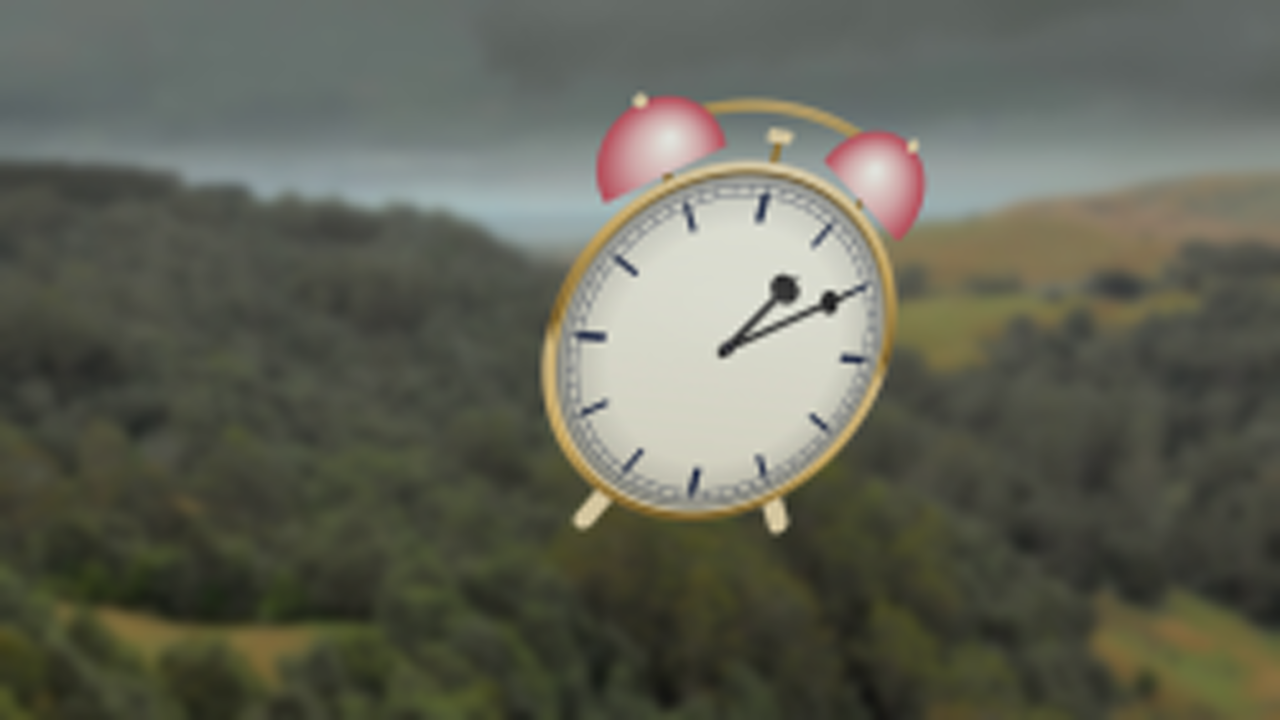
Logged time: 1 h 10 min
